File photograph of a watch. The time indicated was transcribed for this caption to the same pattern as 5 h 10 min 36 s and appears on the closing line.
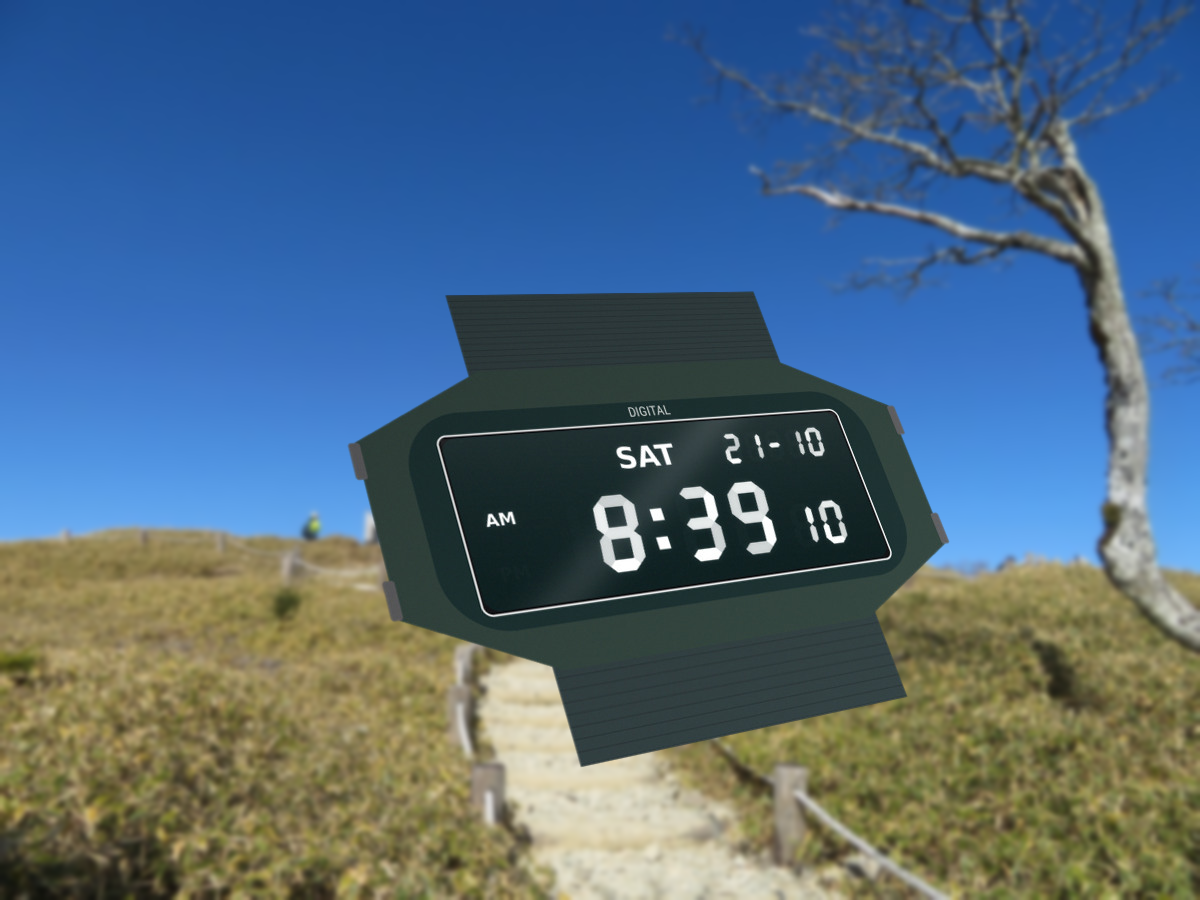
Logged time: 8 h 39 min 10 s
